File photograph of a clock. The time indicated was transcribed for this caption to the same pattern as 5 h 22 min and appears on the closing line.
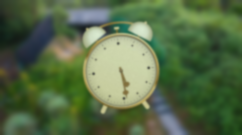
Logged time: 5 h 29 min
